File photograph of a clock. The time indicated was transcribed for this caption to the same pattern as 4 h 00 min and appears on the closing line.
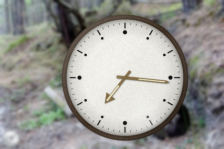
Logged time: 7 h 16 min
